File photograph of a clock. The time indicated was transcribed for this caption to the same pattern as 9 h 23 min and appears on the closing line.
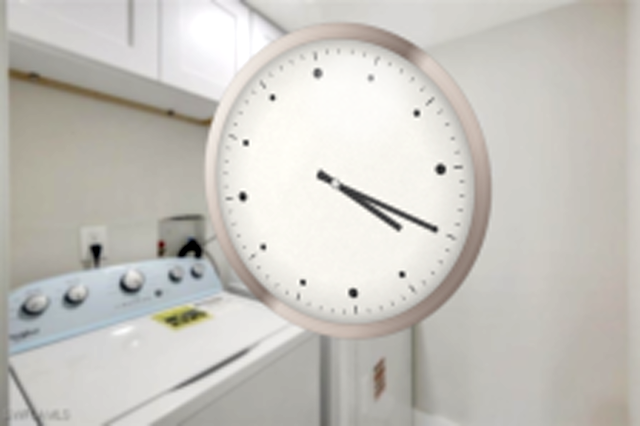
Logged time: 4 h 20 min
